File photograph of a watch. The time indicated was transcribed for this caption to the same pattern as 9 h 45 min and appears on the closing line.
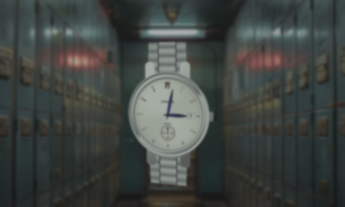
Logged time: 3 h 02 min
